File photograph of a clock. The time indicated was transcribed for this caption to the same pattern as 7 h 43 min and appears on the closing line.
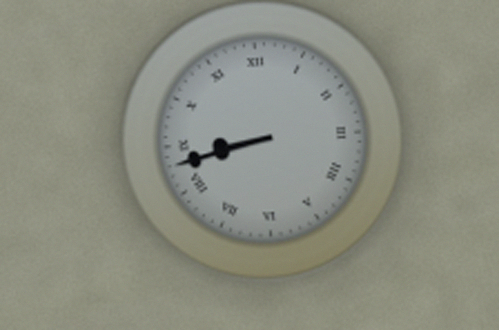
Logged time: 8 h 43 min
